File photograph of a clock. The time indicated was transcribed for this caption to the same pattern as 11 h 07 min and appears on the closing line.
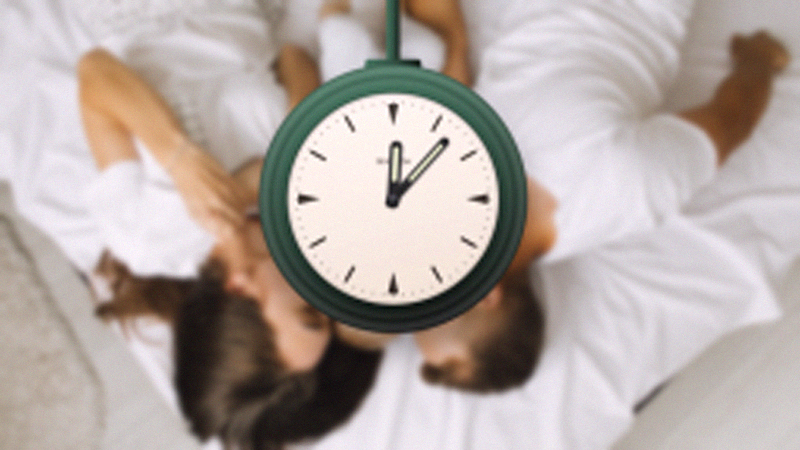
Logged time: 12 h 07 min
